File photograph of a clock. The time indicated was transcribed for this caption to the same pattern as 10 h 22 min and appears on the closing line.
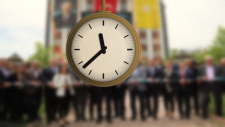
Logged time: 11 h 38 min
